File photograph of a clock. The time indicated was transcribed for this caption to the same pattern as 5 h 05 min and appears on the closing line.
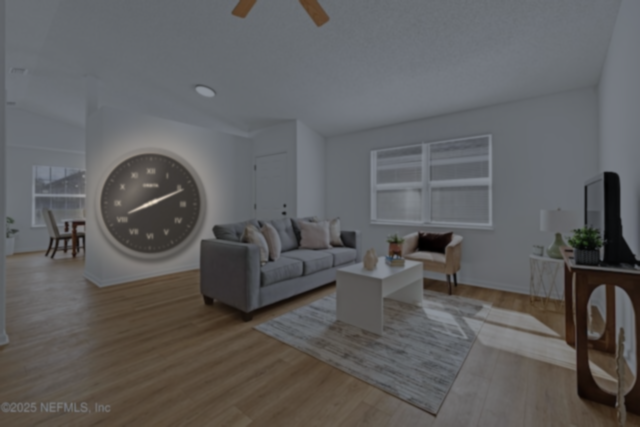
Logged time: 8 h 11 min
